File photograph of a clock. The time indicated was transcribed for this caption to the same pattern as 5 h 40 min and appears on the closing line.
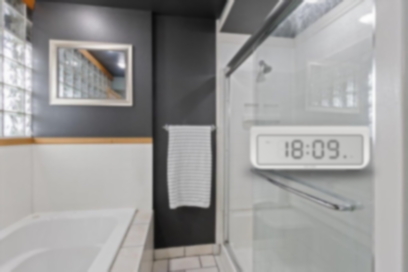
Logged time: 18 h 09 min
